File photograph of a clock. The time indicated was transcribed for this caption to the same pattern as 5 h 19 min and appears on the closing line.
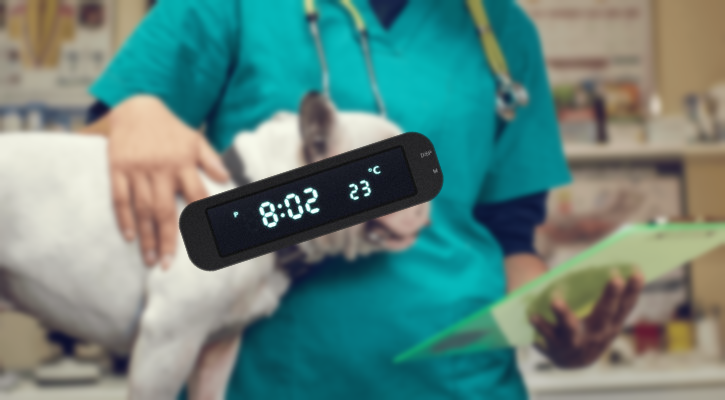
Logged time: 8 h 02 min
